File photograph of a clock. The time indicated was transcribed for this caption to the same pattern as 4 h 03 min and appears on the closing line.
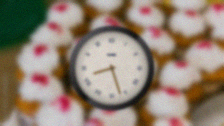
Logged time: 8 h 27 min
